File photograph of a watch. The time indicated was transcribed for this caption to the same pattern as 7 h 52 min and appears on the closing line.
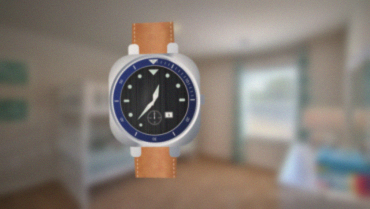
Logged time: 12 h 37 min
